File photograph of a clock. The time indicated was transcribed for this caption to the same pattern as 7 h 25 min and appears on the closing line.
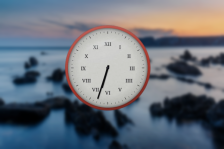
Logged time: 6 h 33 min
